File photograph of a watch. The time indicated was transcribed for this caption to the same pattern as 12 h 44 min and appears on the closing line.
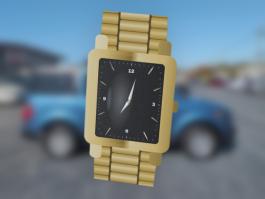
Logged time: 7 h 02 min
